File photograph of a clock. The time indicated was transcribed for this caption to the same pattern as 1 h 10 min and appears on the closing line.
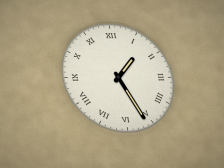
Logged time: 1 h 26 min
